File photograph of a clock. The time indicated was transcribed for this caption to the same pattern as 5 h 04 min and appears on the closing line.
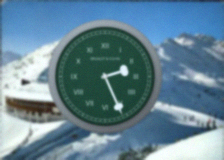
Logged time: 2 h 26 min
